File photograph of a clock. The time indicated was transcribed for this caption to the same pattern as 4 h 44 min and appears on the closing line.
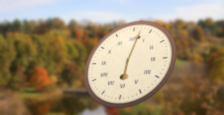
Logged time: 6 h 02 min
